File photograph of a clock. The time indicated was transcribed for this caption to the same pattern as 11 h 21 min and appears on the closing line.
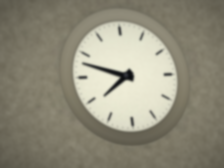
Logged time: 7 h 48 min
